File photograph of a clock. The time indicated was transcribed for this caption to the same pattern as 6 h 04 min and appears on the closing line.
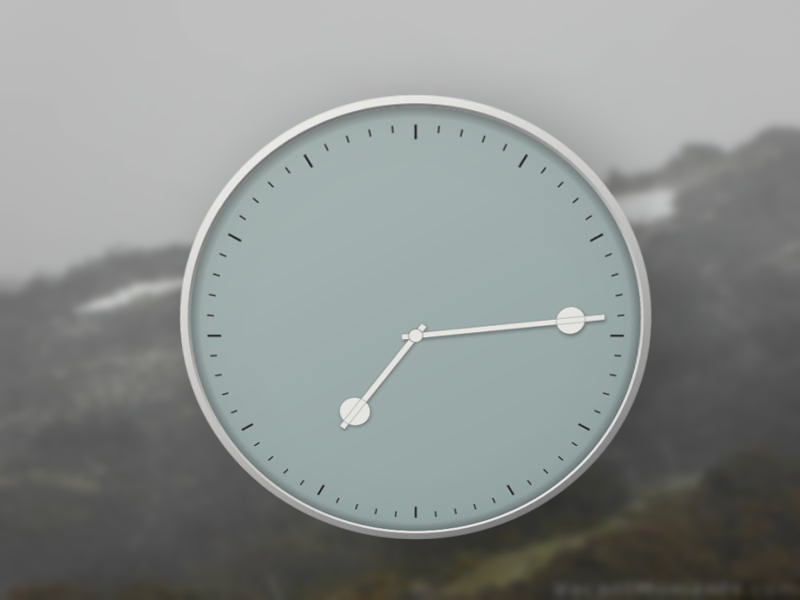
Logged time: 7 h 14 min
